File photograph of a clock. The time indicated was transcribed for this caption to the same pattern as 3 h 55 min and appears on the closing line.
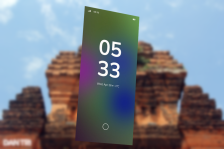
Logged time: 5 h 33 min
